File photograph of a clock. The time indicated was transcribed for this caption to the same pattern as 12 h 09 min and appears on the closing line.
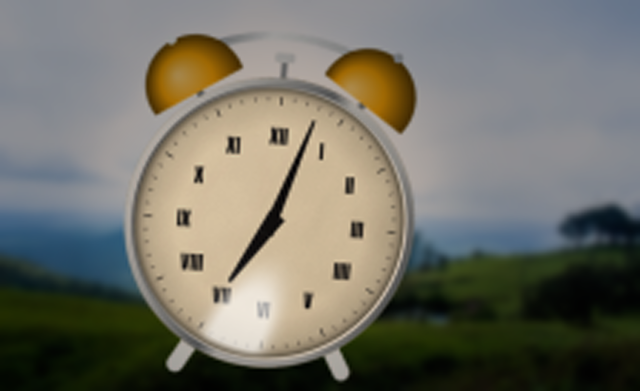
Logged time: 7 h 03 min
